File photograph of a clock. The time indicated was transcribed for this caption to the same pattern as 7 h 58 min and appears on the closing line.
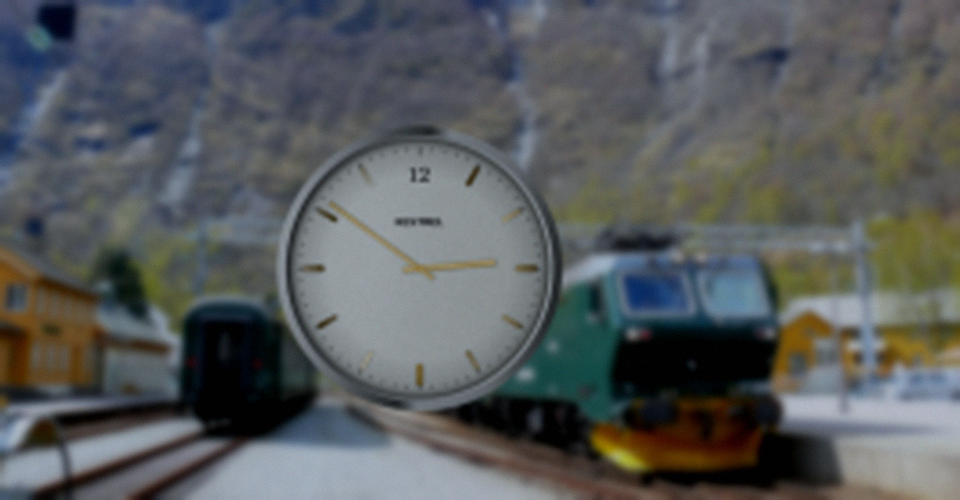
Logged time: 2 h 51 min
